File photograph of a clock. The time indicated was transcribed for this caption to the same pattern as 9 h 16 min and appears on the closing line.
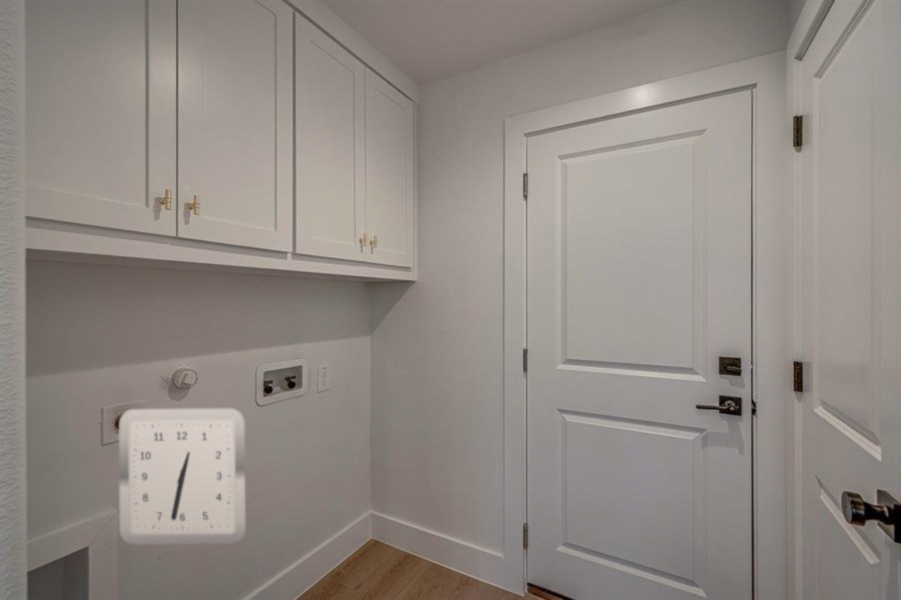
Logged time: 12 h 32 min
